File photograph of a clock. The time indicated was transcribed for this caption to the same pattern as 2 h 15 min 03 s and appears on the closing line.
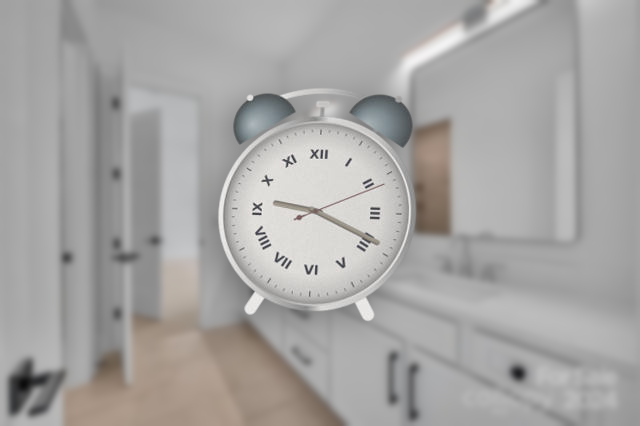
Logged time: 9 h 19 min 11 s
